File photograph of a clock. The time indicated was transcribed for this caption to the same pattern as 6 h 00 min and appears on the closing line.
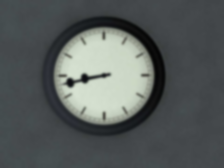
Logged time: 8 h 43 min
